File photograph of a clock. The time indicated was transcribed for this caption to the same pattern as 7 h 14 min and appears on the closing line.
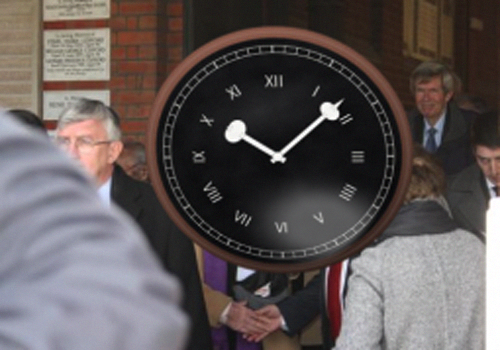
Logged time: 10 h 08 min
